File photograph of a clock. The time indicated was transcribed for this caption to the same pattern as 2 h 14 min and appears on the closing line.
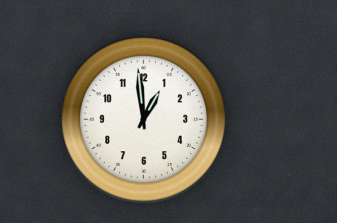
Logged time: 12 h 59 min
